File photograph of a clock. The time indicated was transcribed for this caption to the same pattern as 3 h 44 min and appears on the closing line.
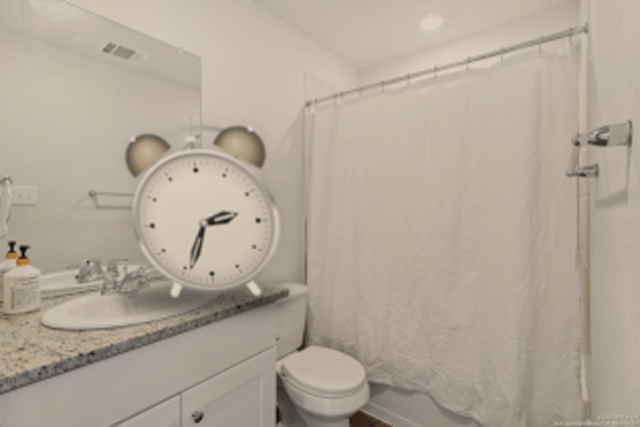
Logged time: 2 h 34 min
